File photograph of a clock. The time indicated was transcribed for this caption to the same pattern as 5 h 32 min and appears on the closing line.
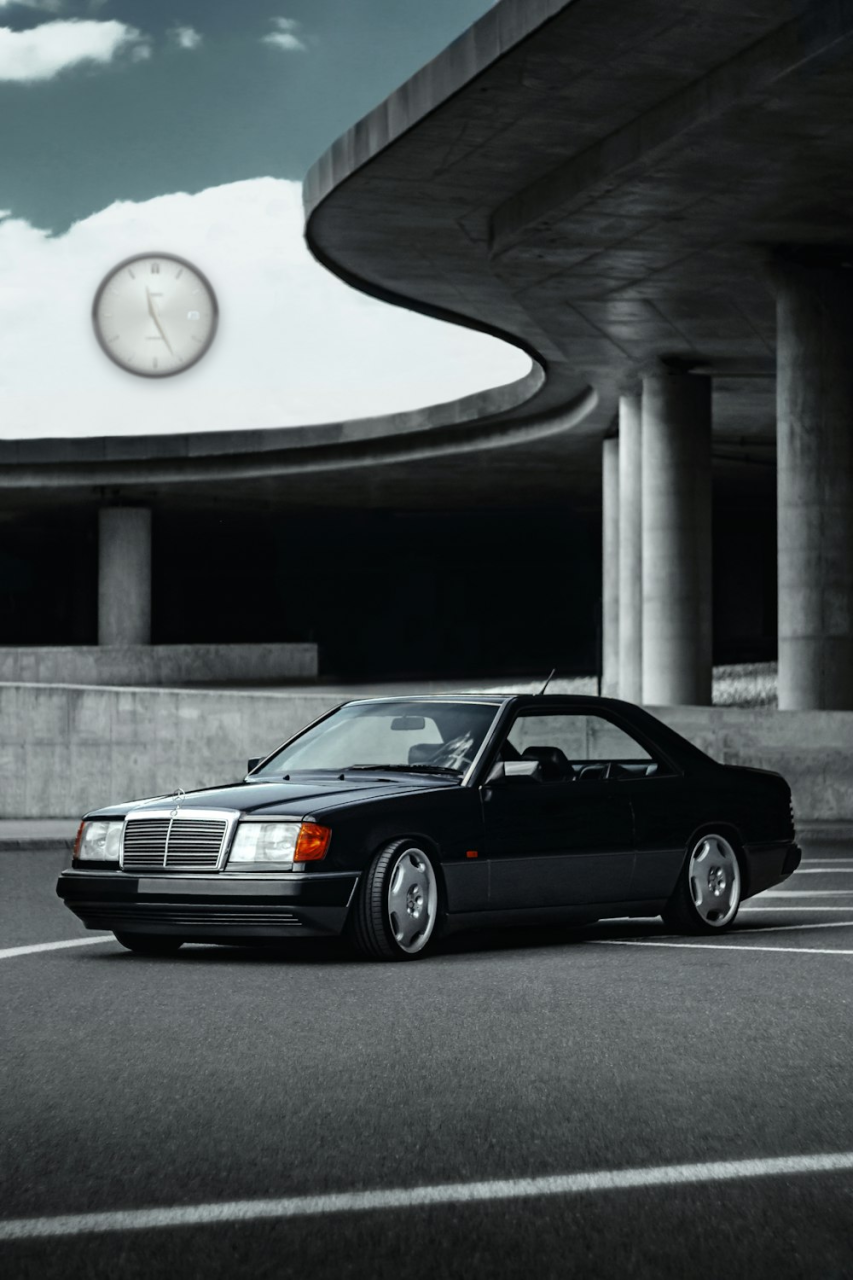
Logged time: 11 h 26 min
